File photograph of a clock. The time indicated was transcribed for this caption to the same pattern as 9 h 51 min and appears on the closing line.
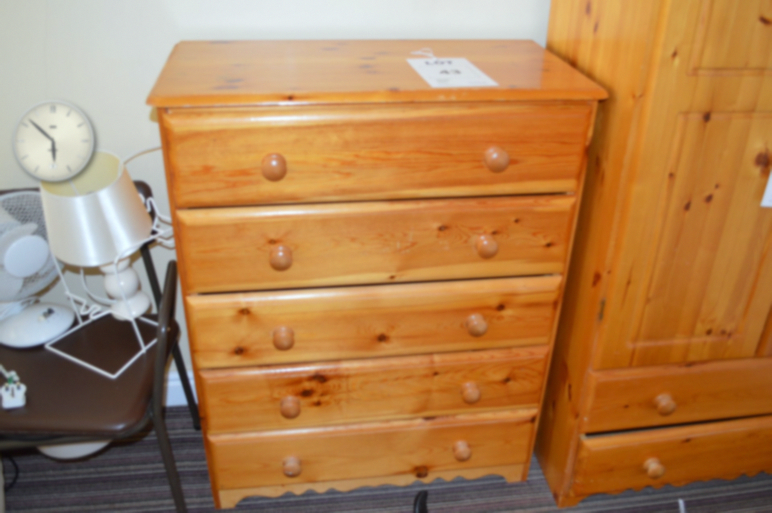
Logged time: 5 h 52 min
